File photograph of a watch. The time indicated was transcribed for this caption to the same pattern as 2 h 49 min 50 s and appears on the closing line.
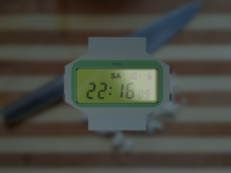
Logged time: 22 h 16 min 09 s
